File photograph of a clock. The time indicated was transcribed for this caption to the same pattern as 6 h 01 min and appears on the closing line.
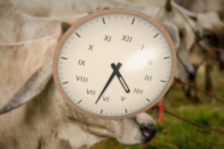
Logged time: 4 h 32 min
